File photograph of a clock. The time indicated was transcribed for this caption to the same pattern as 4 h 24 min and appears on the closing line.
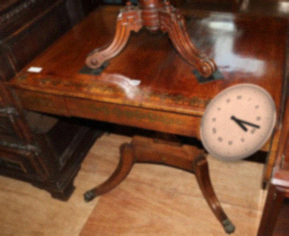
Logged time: 4 h 18 min
